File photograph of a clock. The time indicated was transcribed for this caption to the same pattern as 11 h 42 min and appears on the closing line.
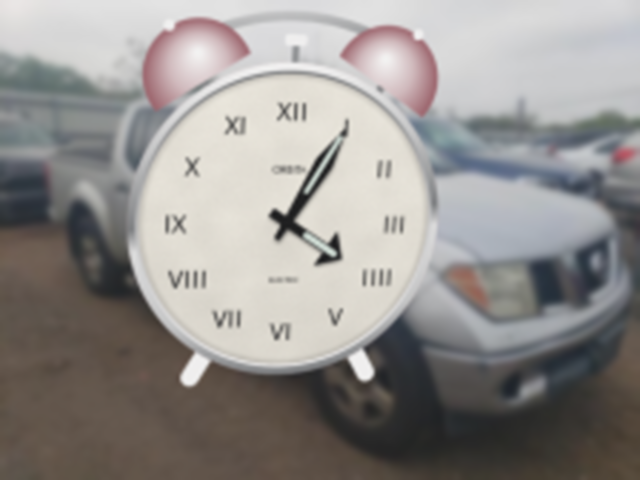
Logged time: 4 h 05 min
